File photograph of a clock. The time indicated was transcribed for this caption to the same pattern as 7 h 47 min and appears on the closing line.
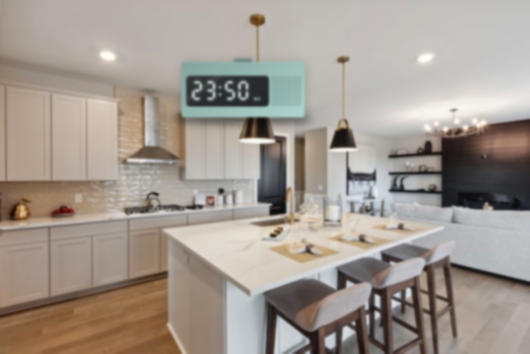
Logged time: 23 h 50 min
